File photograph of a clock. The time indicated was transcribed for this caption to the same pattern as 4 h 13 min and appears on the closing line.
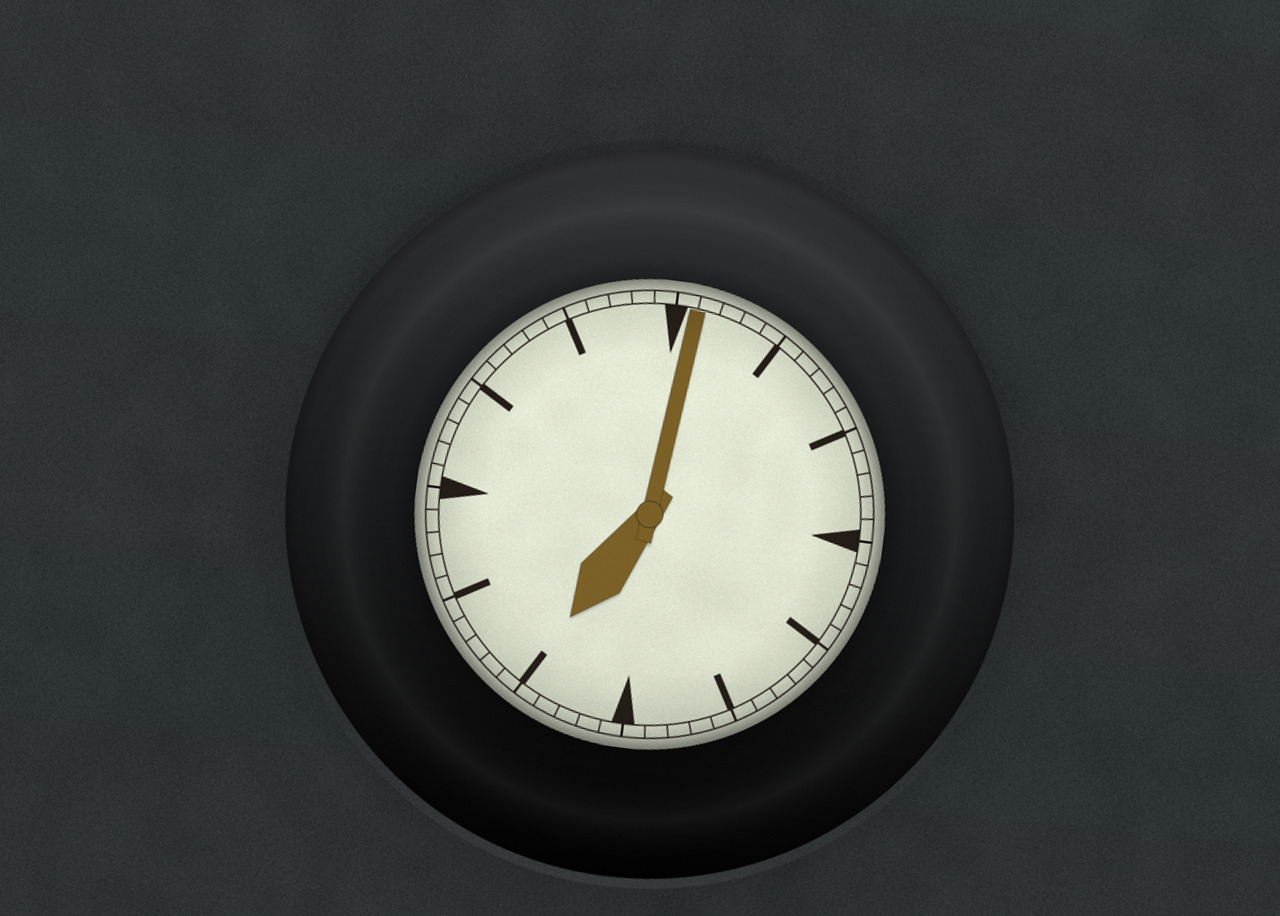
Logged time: 7 h 01 min
